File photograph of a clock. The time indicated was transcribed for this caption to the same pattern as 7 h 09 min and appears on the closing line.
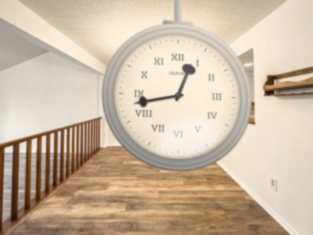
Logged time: 12 h 43 min
